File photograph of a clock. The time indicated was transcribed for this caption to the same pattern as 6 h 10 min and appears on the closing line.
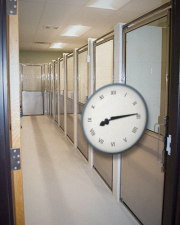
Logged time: 8 h 14 min
